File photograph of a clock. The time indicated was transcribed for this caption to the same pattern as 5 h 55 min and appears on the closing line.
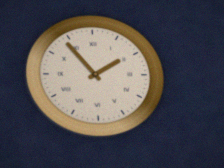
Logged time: 1 h 54 min
